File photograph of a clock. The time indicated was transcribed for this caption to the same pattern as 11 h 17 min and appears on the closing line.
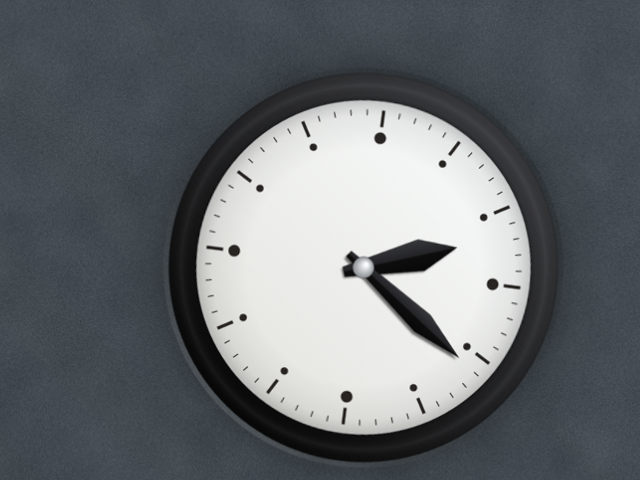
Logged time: 2 h 21 min
